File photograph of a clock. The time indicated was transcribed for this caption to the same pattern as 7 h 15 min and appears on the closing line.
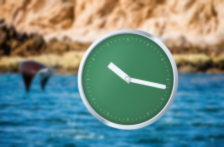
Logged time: 10 h 17 min
